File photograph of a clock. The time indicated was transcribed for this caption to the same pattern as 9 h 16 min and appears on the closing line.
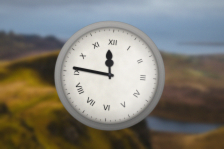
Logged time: 11 h 46 min
